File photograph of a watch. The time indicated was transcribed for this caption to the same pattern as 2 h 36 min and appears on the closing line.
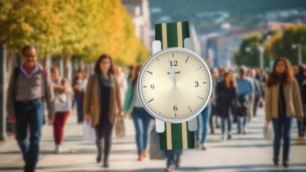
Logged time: 11 h 58 min
